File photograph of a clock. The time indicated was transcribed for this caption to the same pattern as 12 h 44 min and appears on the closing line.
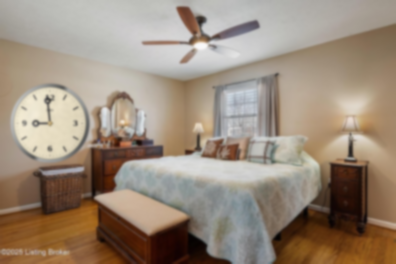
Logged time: 8 h 59 min
